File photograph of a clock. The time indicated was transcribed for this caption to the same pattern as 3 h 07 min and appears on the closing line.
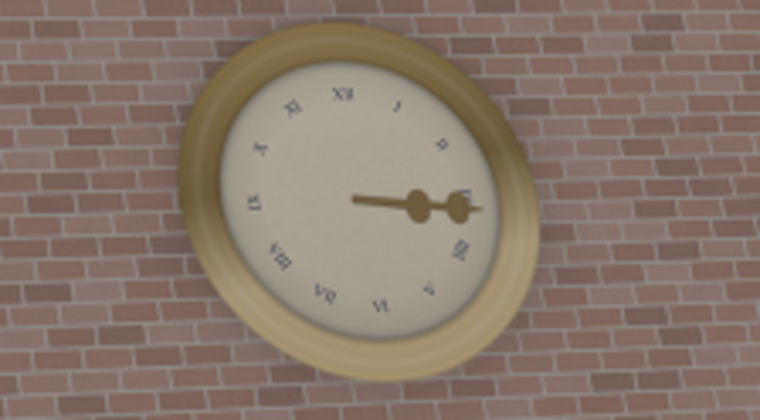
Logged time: 3 h 16 min
